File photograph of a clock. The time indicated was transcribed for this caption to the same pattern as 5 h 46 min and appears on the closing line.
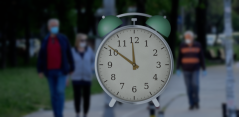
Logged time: 11 h 51 min
